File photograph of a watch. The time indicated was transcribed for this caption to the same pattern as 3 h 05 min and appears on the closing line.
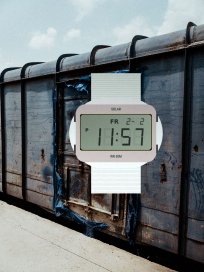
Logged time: 11 h 57 min
